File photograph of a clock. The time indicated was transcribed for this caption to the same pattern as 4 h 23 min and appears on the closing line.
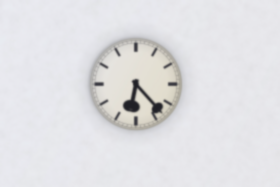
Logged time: 6 h 23 min
